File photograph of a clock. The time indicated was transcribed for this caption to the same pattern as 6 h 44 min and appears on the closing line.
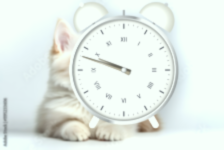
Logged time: 9 h 48 min
